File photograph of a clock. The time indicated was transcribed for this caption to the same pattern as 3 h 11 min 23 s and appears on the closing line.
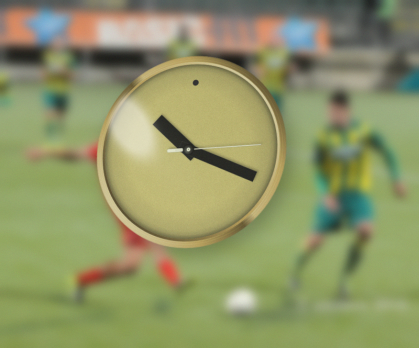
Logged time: 10 h 18 min 14 s
